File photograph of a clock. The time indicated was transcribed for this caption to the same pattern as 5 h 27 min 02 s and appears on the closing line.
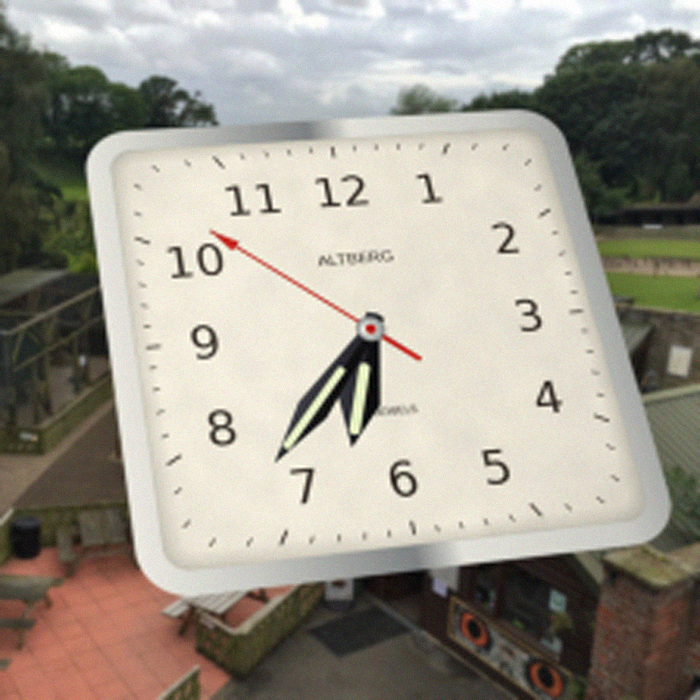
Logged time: 6 h 36 min 52 s
